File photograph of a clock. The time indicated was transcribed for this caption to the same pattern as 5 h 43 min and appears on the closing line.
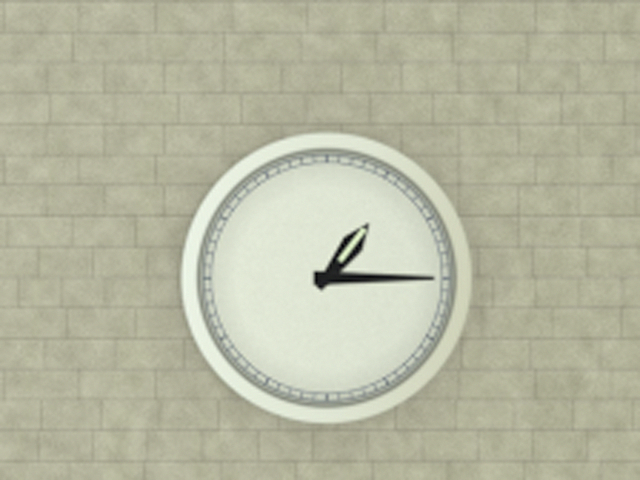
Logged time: 1 h 15 min
